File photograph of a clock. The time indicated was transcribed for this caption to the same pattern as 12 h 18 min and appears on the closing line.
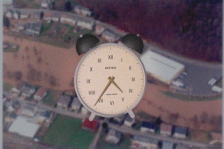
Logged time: 4 h 36 min
